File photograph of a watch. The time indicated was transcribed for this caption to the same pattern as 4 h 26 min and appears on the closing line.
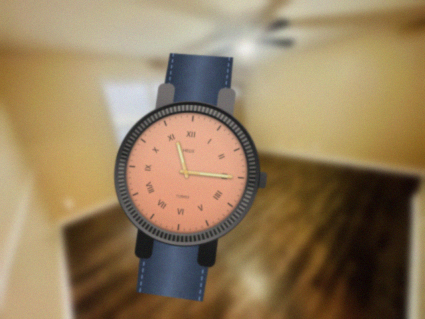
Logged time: 11 h 15 min
